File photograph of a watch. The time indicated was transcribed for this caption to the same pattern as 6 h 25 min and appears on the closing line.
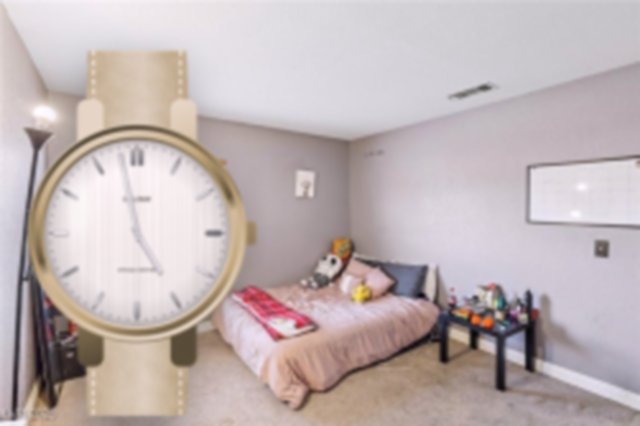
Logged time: 4 h 58 min
